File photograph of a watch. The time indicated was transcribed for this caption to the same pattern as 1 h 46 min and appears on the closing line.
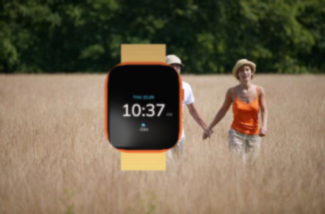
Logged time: 10 h 37 min
